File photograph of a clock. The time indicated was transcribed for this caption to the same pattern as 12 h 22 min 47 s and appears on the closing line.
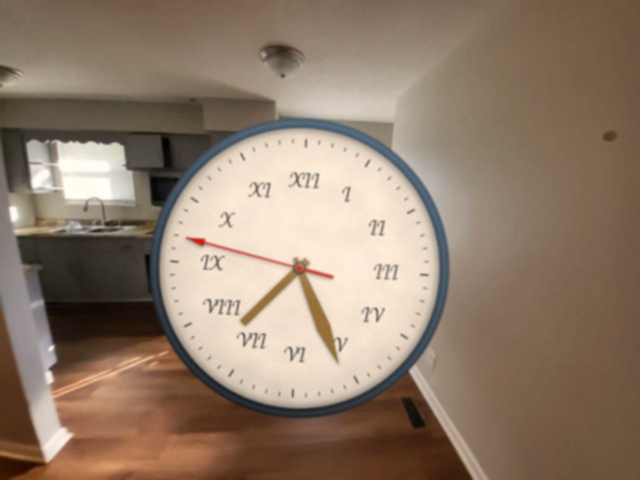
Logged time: 7 h 25 min 47 s
